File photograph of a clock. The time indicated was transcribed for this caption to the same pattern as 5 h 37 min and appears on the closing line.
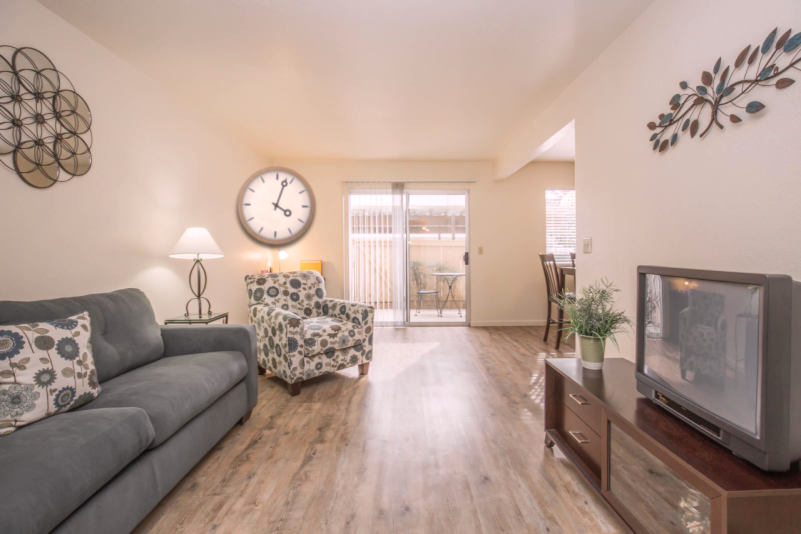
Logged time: 4 h 03 min
